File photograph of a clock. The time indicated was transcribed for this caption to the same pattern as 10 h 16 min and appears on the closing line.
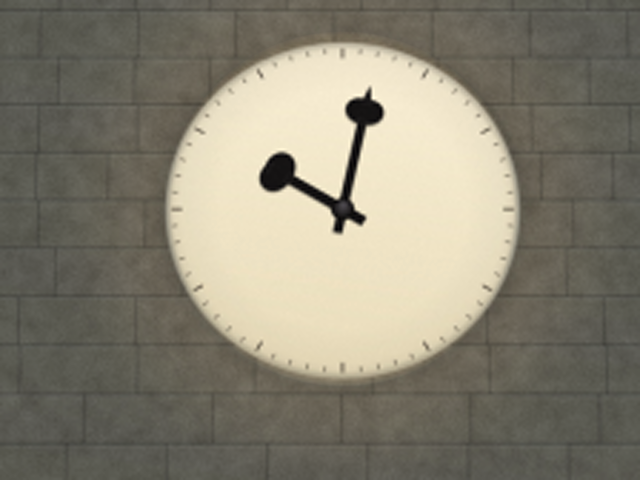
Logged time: 10 h 02 min
